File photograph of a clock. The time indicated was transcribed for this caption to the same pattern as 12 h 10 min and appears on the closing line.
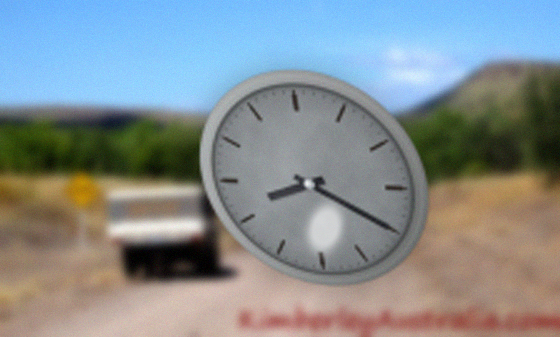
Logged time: 8 h 20 min
